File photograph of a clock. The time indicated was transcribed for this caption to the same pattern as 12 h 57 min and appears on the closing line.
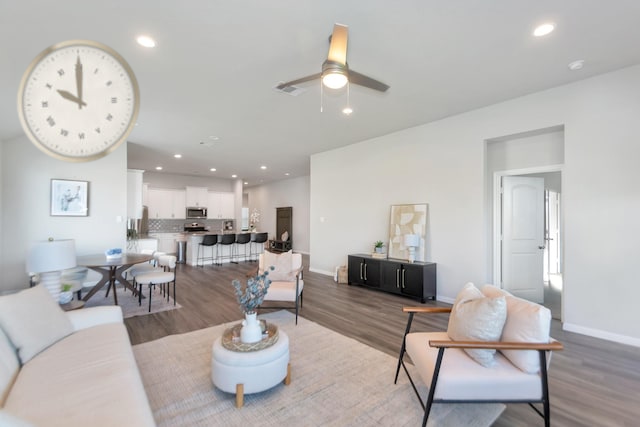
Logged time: 10 h 00 min
